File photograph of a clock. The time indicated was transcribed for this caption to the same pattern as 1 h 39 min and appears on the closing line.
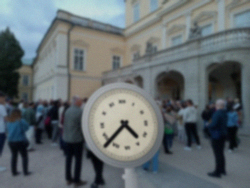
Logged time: 4 h 38 min
